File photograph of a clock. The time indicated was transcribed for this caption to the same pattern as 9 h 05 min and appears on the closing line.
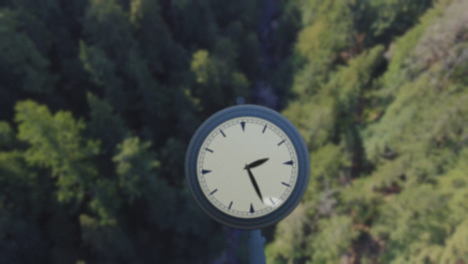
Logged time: 2 h 27 min
